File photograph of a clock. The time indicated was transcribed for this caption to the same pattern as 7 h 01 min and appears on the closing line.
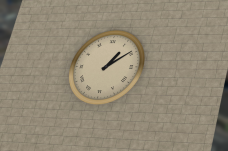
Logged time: 1 h 09 min
